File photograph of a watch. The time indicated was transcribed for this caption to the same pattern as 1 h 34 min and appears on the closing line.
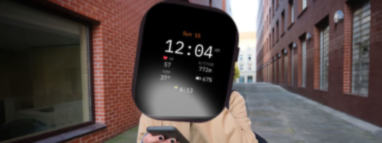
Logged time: 12 h 04 min
